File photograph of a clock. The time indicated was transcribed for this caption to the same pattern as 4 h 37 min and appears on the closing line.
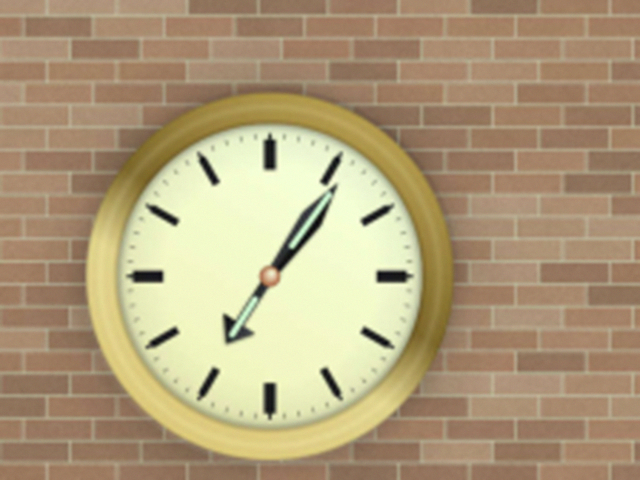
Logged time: 7 h 06 min
